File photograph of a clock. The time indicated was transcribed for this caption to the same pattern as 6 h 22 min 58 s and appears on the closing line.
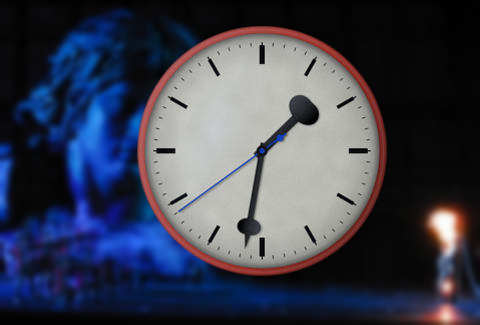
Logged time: 1 h 31 min 39 s
